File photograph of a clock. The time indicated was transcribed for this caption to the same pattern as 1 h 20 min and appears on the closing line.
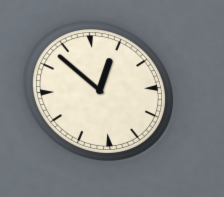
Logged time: 12 h 53 min
